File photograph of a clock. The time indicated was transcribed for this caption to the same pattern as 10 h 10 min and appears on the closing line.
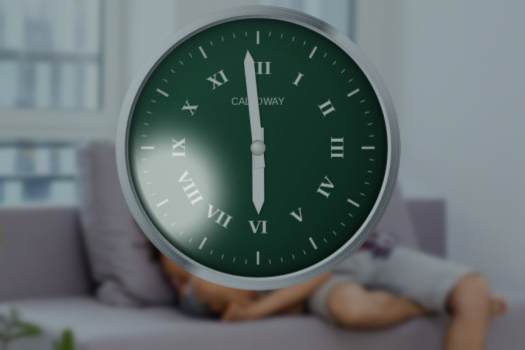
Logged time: 5 h 59 min
